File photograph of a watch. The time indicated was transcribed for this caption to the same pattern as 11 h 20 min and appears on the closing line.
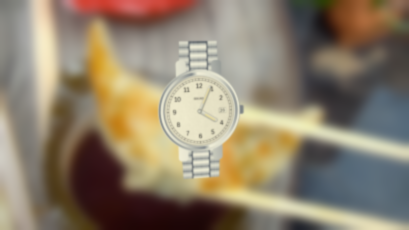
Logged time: 4 h 04 min
